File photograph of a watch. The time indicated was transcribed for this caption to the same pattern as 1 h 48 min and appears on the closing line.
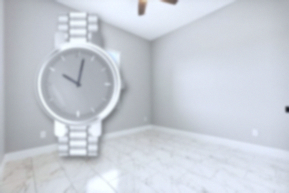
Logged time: 10 h 02 min
